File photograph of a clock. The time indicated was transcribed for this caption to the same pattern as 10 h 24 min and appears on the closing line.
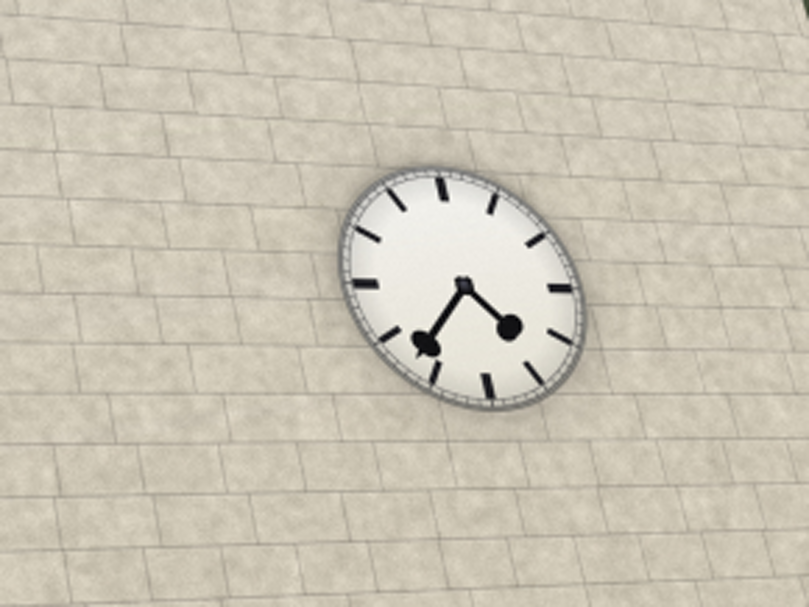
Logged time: 4 h 37 min
